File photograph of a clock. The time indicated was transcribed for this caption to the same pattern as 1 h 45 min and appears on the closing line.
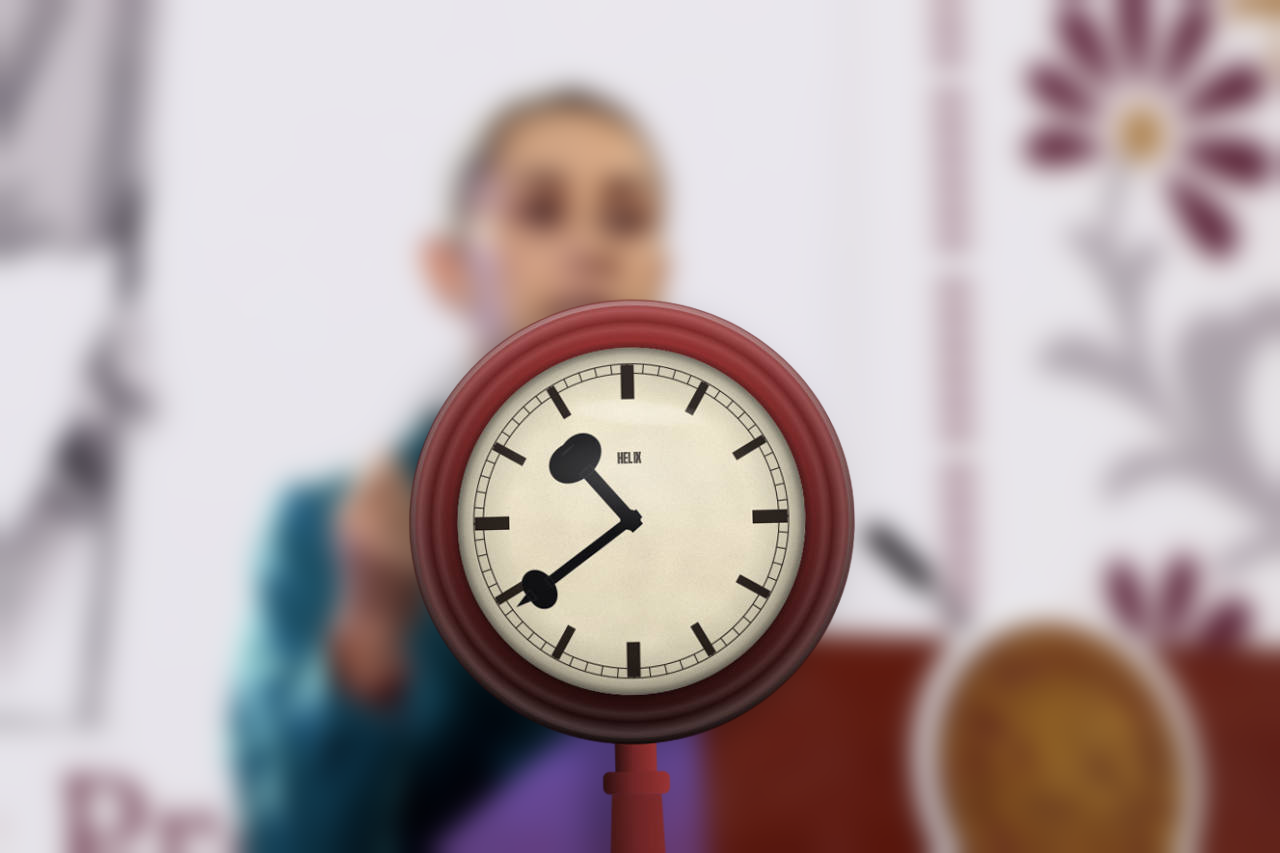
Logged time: 10 h 39 min
